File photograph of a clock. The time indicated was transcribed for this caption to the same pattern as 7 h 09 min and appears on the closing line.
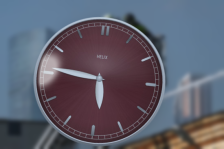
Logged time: 5 h 46 min
